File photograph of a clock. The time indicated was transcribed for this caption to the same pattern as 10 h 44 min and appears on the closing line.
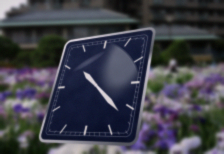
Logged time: 10 h 22 min
